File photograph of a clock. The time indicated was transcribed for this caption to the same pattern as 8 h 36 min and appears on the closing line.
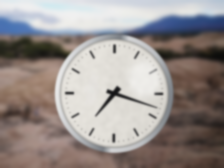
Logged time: 7 h 18 min
